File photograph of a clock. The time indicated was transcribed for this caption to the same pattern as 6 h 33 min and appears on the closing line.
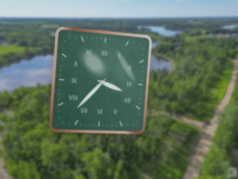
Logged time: 3 h 37 min
